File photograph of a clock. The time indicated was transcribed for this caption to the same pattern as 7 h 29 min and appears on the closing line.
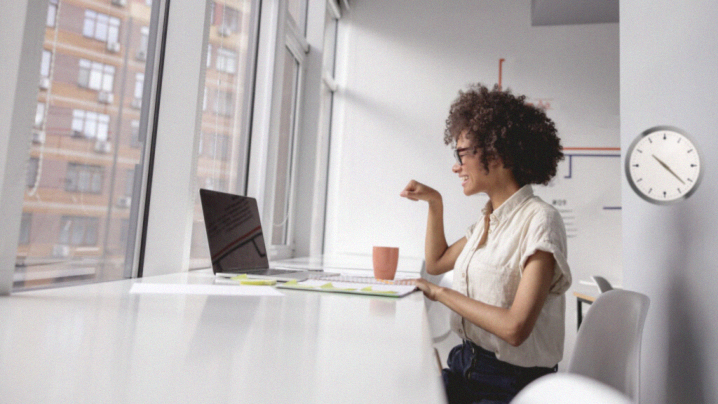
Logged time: 10 h 22 min
